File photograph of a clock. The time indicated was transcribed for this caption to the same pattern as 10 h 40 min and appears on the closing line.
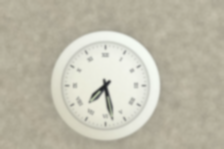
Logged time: 7 h 28 min
